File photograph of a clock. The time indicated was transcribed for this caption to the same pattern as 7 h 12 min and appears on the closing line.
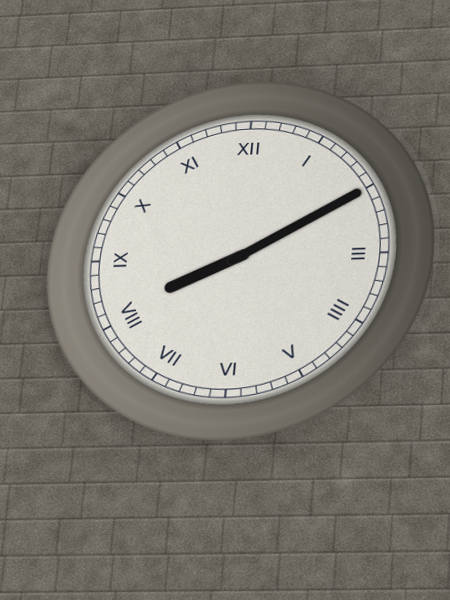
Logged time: 8 h 10 min
